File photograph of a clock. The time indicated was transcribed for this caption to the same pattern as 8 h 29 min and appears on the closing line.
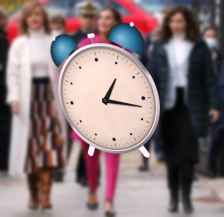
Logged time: 1 h 17 min
